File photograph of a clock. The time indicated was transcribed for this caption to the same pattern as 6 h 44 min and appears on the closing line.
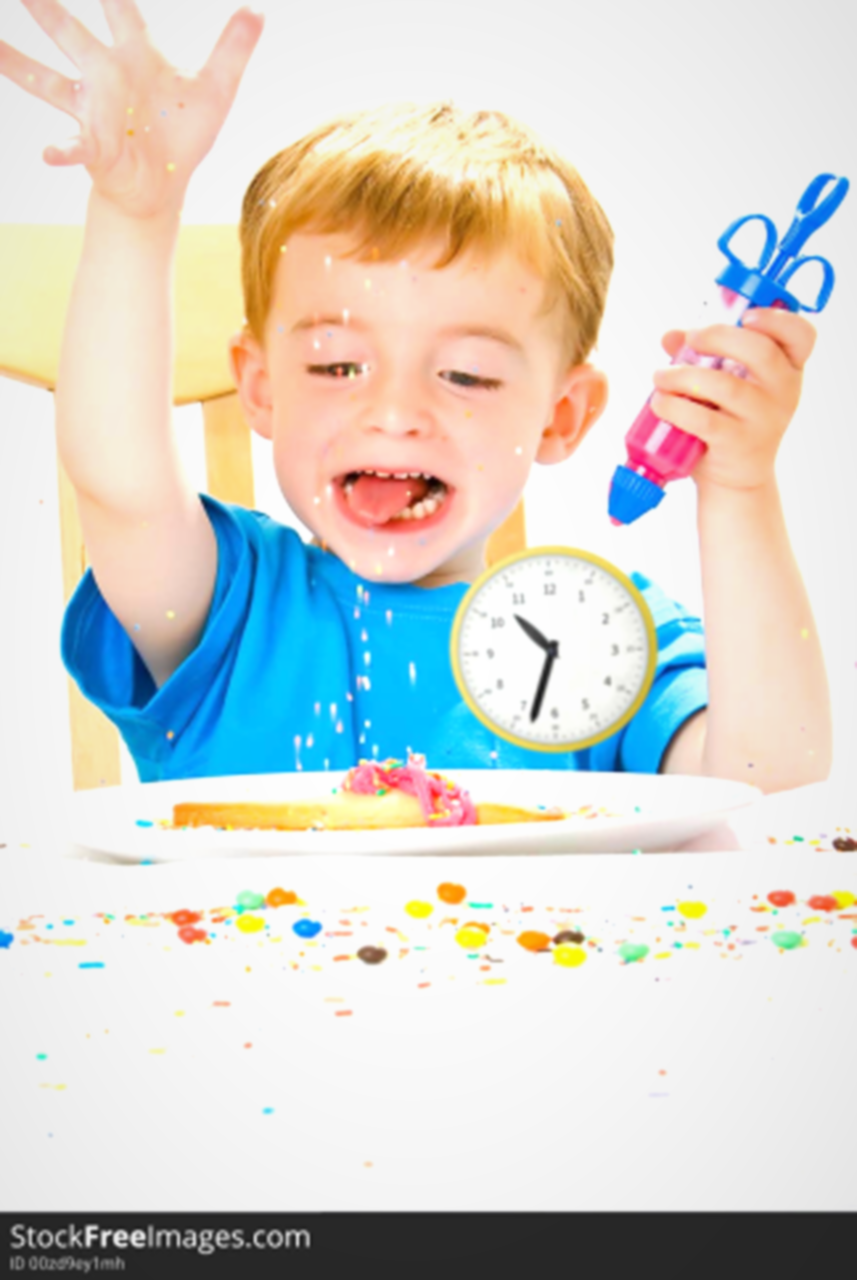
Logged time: 10 h 33 min
